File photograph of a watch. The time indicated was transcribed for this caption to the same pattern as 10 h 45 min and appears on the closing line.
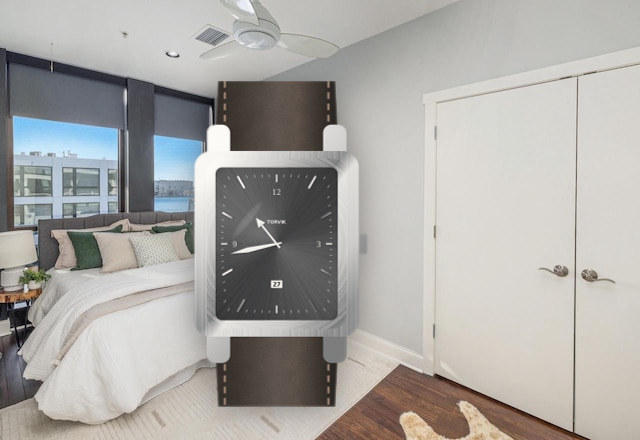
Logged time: 10 h 43 min
